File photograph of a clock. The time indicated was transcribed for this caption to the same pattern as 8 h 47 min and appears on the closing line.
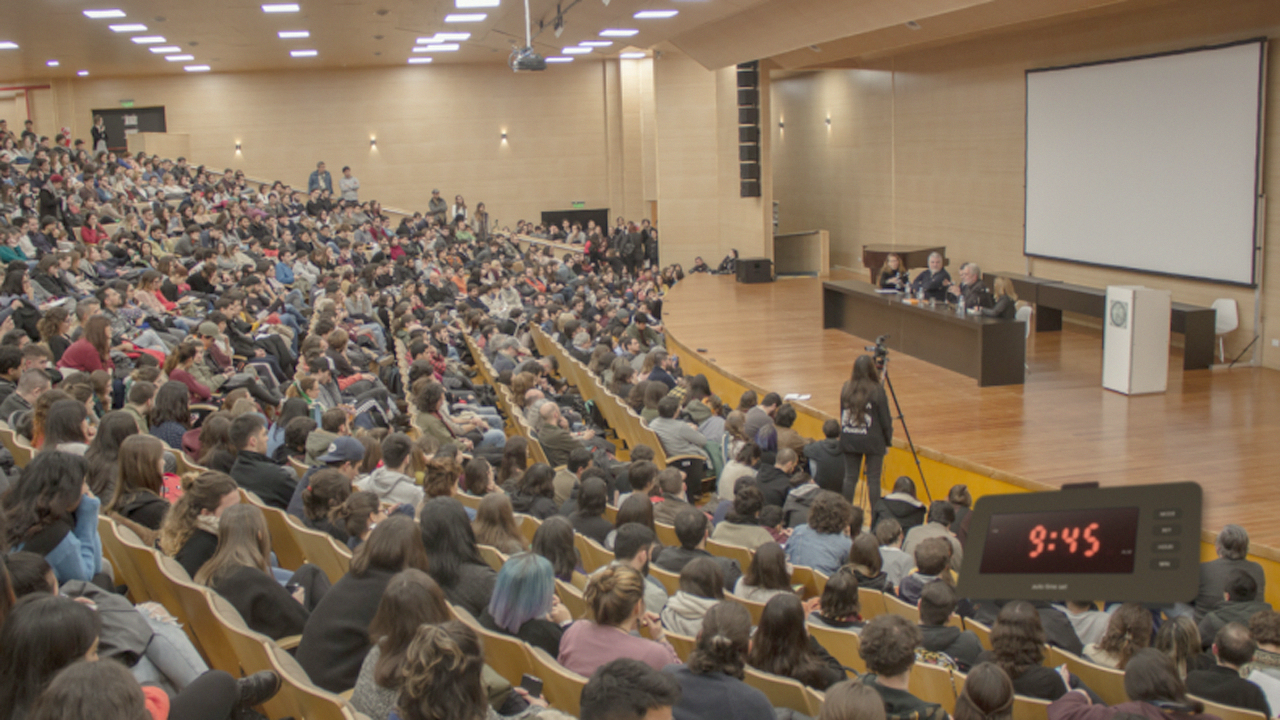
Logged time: 9 h 45 min
